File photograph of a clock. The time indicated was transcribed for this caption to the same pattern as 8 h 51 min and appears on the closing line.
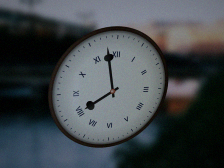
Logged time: 7 h 58 min
